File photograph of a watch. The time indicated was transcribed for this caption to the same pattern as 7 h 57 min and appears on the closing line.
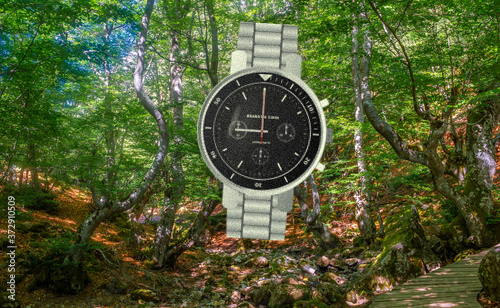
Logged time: 9 h 00 min
